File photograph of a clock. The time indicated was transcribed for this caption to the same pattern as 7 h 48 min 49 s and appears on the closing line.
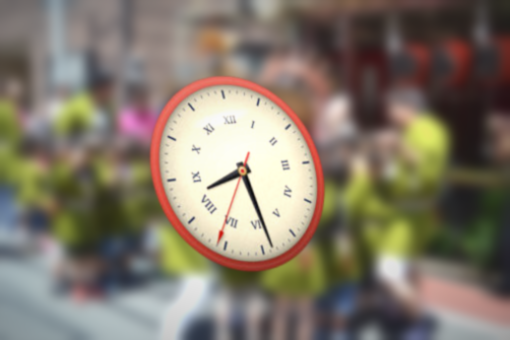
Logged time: 8 h 28 min 36 s
